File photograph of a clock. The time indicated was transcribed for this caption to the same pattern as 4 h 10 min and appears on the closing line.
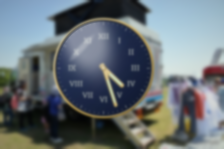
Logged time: 4 h 27 min
